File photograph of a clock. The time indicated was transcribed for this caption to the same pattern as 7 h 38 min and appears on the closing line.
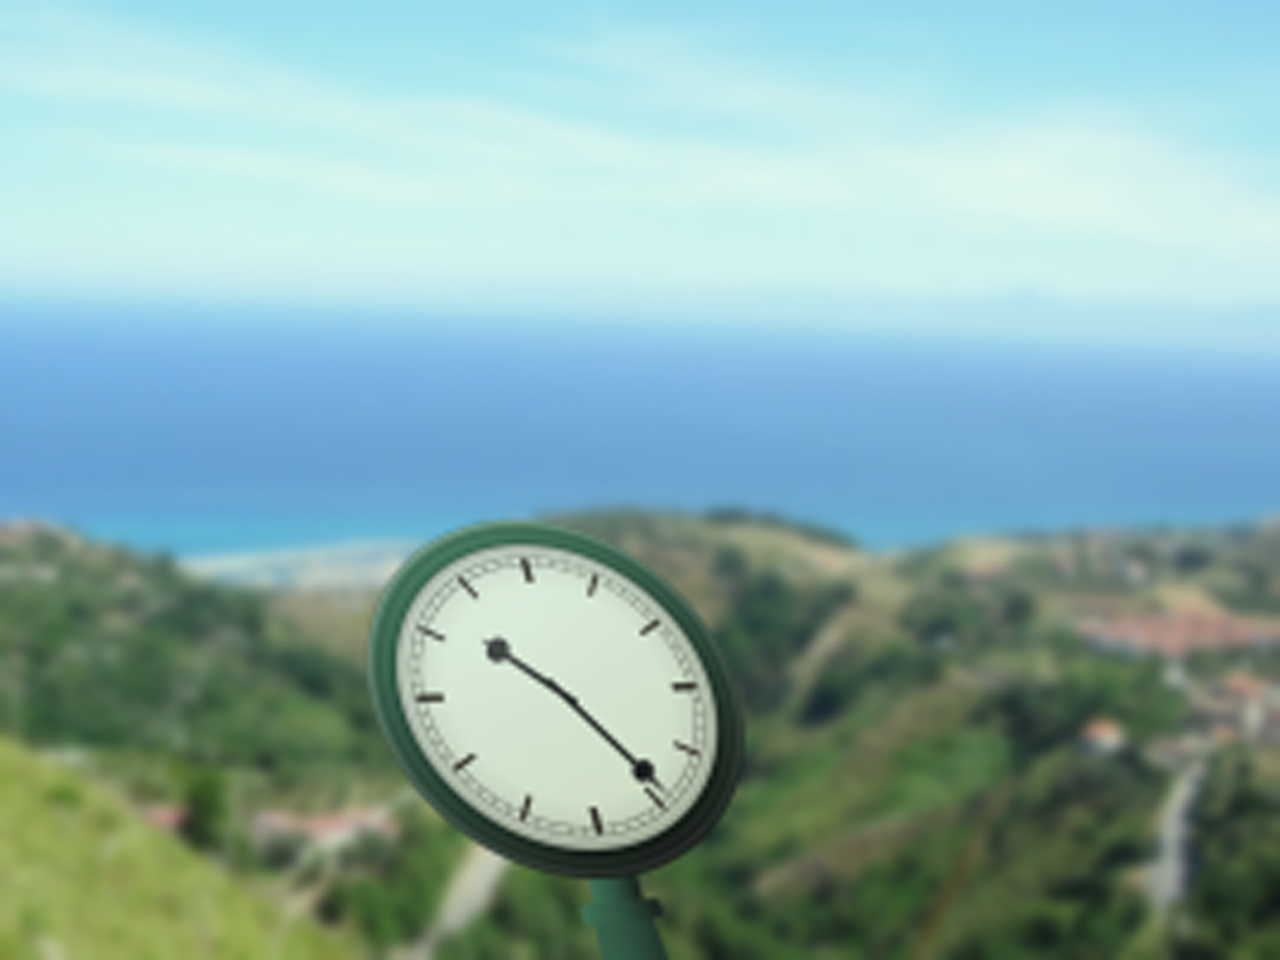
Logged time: 10 h 24 min
